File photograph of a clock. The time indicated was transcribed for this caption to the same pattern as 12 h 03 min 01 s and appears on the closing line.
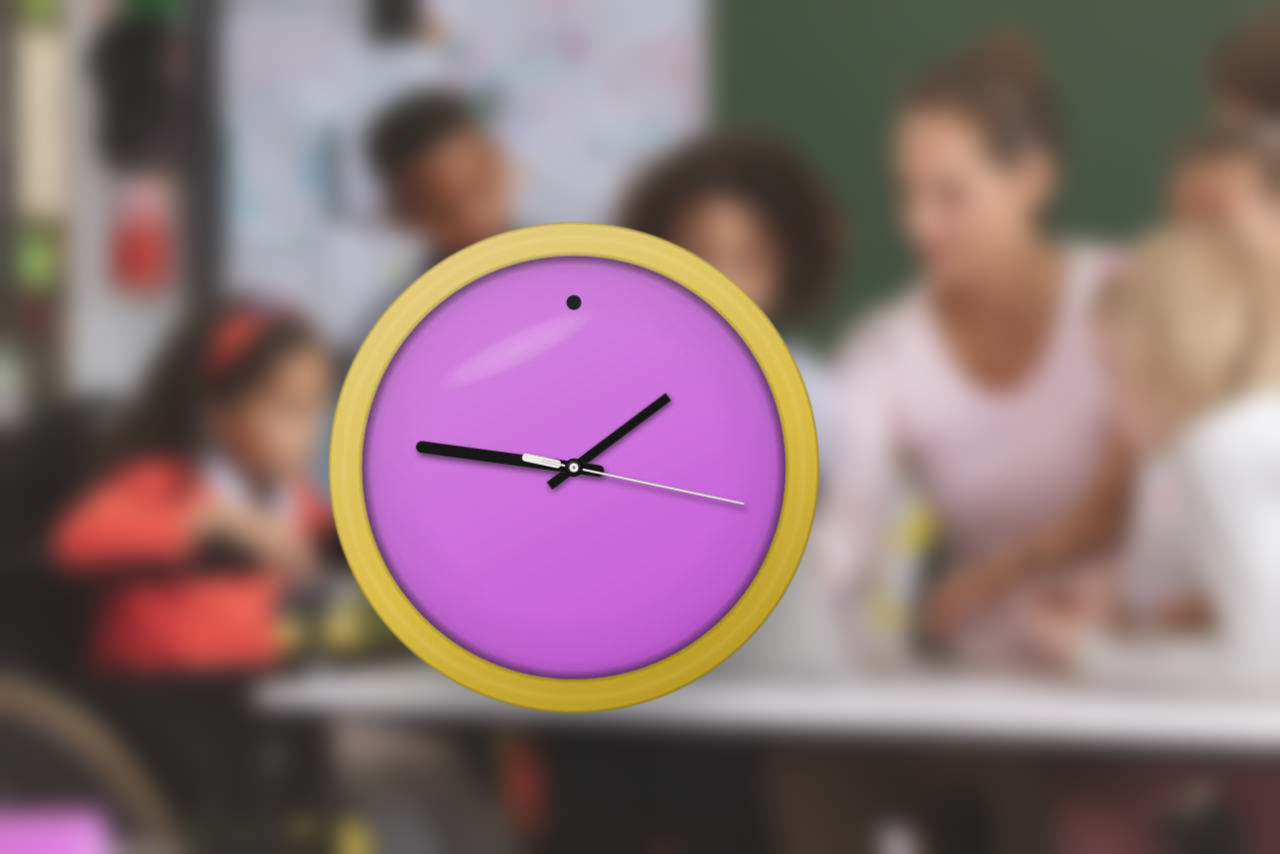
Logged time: 1 h 46 min 17 s
